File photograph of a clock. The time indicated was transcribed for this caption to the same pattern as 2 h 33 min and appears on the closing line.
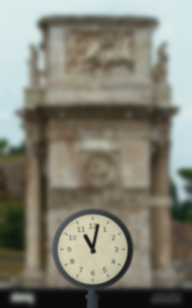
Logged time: 11 h 02 min
